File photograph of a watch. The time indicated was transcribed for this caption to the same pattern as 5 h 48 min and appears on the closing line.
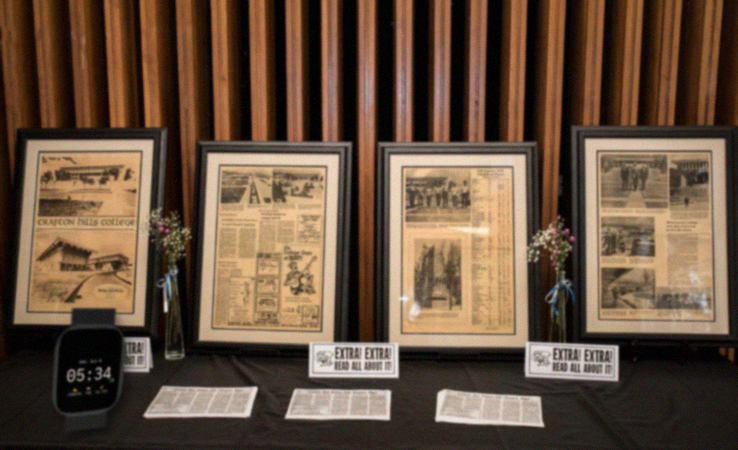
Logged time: 5 h 34 min
